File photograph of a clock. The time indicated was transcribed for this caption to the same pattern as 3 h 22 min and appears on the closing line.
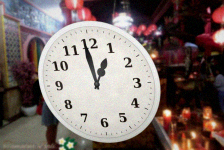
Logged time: 12 h 59 min
